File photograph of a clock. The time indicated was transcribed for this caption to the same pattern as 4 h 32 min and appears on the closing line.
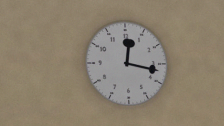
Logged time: 12 h 17 min
